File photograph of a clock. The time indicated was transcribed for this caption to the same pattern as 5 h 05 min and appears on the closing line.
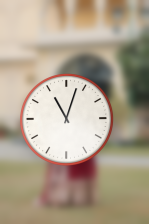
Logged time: 11 h 03 min
